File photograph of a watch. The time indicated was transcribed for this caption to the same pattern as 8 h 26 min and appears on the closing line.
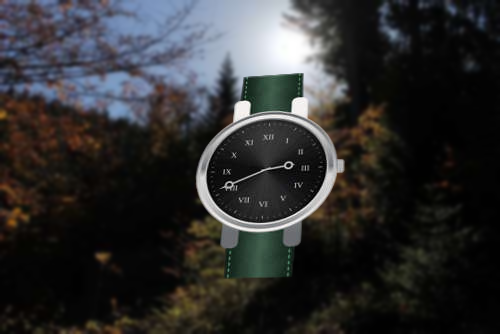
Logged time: 2 h 41 min
